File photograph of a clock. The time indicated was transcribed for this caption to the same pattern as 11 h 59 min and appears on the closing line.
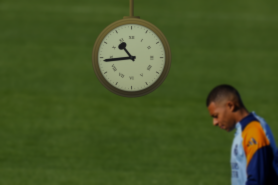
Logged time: 10 h 44 min
